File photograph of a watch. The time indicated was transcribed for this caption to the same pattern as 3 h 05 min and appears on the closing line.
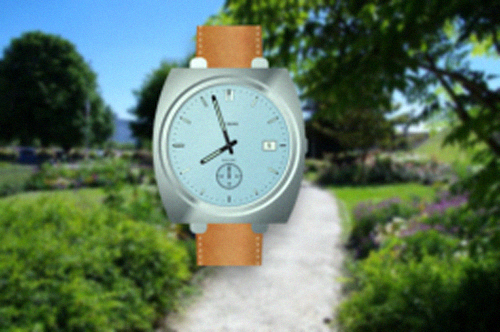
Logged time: 7 h 57 min
